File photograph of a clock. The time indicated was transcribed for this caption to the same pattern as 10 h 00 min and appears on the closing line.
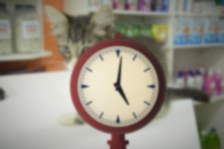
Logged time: 5 h 01 min
